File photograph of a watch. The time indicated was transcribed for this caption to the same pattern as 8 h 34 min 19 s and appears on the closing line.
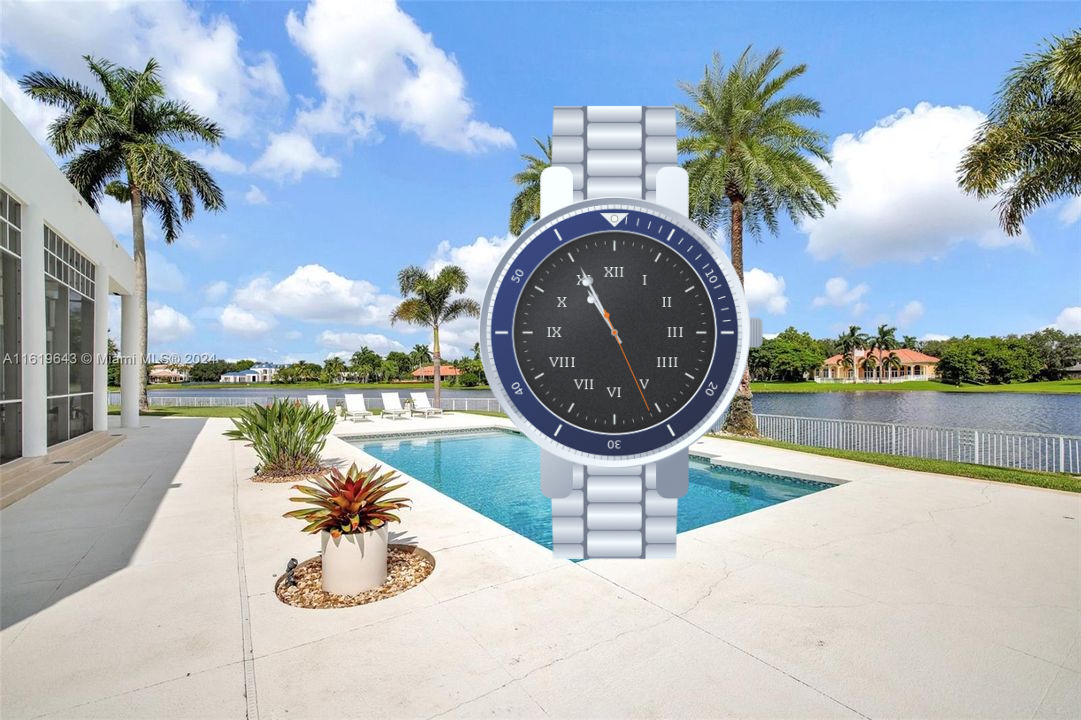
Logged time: 10 h 55 min 26 s
